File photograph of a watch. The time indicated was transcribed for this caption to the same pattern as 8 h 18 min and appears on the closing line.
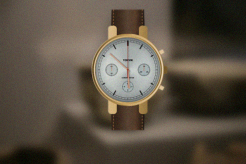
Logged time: 5 h 52 min
